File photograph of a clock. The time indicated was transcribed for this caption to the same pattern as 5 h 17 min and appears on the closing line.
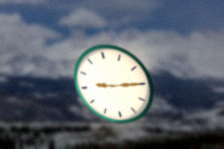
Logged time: 9 h 15 min
